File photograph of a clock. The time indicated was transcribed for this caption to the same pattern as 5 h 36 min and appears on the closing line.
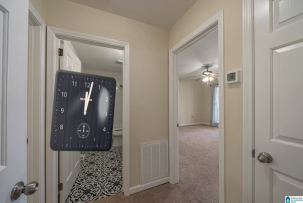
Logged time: 12 h 02 min
